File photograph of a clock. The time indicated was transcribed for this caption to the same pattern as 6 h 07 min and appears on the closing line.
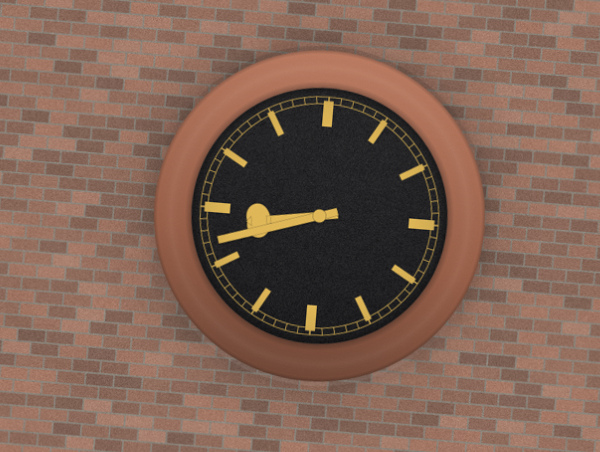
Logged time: 8 h 42 min
